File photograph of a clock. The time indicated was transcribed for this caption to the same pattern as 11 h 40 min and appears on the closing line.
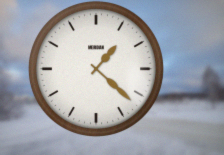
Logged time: 1 h 22 min
